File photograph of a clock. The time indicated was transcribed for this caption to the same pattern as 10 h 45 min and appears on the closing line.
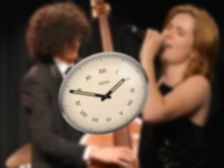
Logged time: 1 h 49 min
